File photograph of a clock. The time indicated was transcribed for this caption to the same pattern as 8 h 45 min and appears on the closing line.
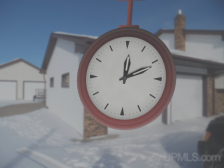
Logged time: 12 h 11 min
